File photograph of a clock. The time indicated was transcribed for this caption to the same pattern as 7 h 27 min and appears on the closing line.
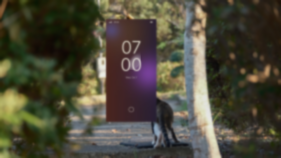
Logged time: 7 h 00 min
